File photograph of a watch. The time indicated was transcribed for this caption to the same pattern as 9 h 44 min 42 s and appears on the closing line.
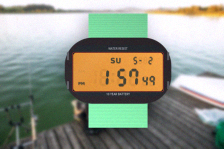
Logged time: 1 h 57 min 49 s
